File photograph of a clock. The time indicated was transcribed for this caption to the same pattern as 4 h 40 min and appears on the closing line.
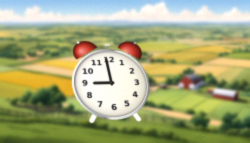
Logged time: 8 h 59 min
